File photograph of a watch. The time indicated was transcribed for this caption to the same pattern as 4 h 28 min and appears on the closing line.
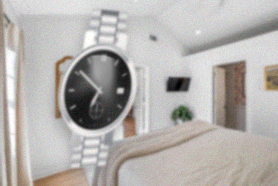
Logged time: 6 h 51 min
